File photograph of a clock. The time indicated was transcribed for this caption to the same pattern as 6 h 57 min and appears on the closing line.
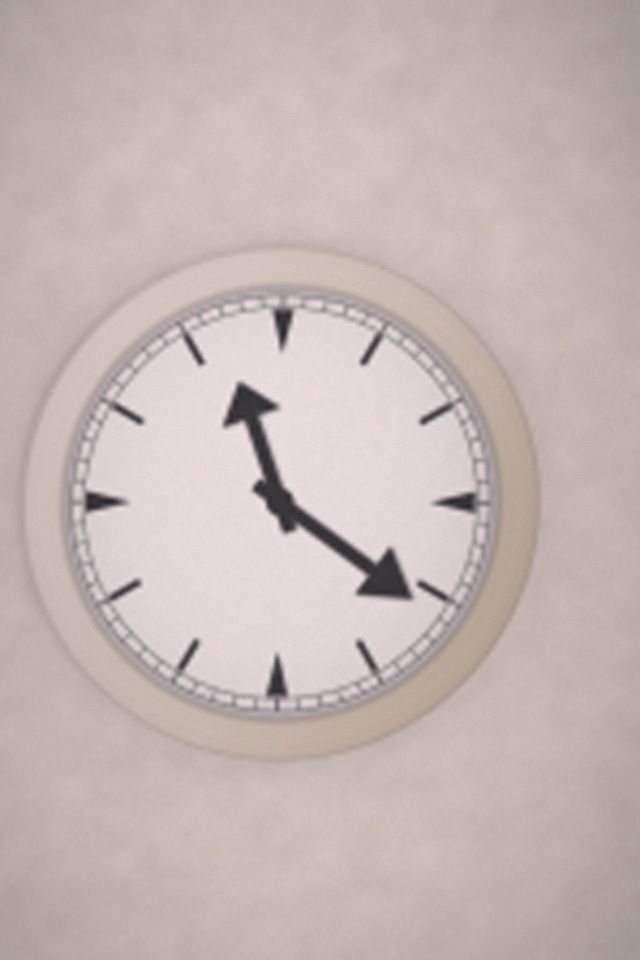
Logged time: 11 h 21 min
